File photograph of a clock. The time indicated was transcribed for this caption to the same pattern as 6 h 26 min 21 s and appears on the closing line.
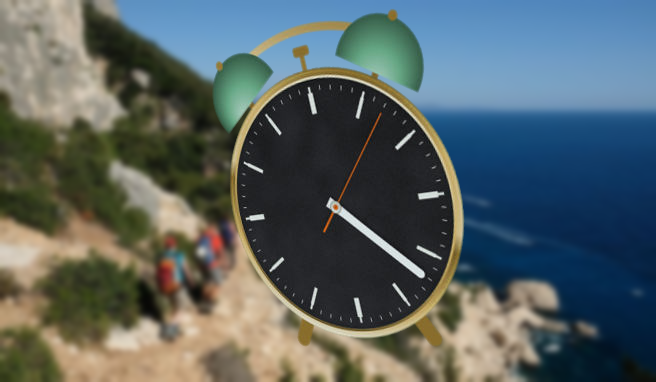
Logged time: 4 h 22 min 07 s
